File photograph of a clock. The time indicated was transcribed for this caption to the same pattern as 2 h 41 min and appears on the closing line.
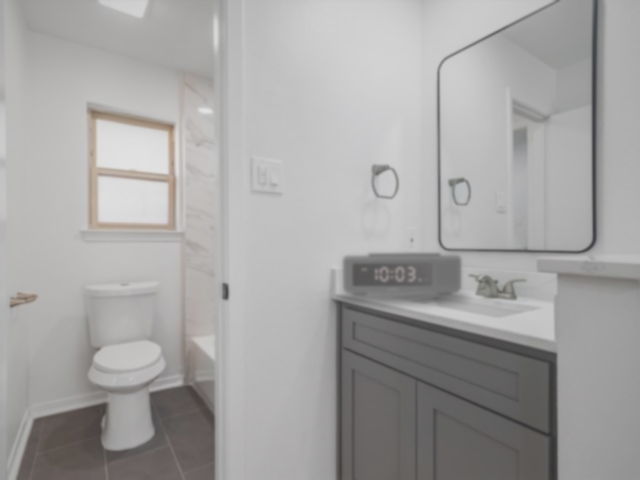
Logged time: 10 h 03 min
